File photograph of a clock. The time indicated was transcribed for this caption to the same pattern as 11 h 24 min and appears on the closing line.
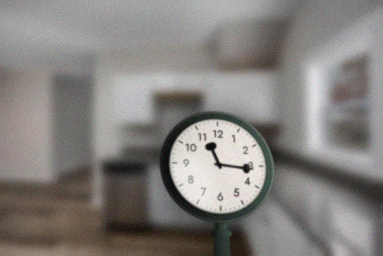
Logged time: 11 h 16 min
